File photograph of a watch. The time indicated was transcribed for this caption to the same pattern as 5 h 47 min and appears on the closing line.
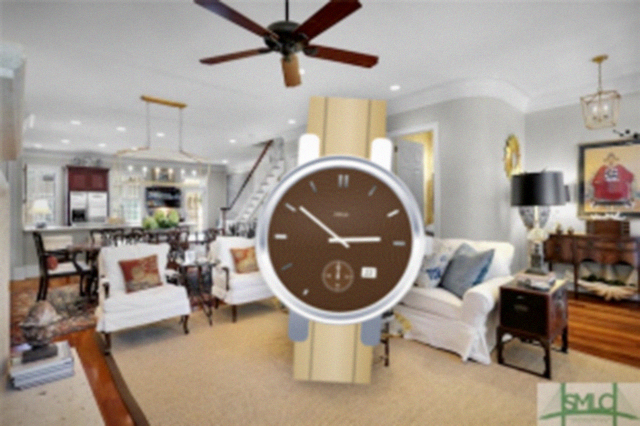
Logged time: 2 h 51 min
